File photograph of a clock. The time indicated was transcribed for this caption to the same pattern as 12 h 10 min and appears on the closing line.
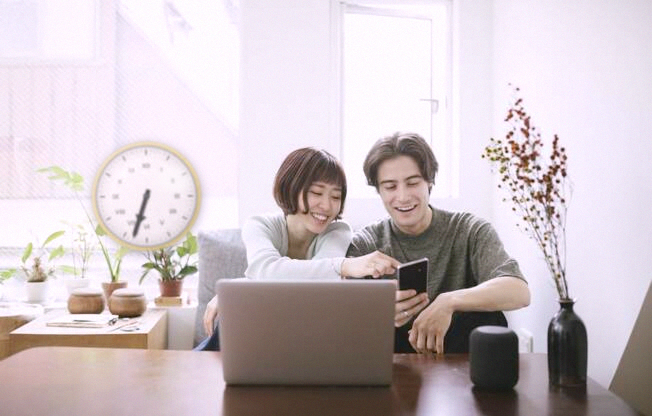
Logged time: 6 h 33 min
